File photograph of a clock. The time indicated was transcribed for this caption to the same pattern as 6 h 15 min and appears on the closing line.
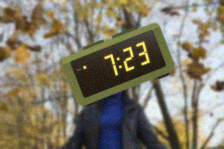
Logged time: 7 h 23 min
